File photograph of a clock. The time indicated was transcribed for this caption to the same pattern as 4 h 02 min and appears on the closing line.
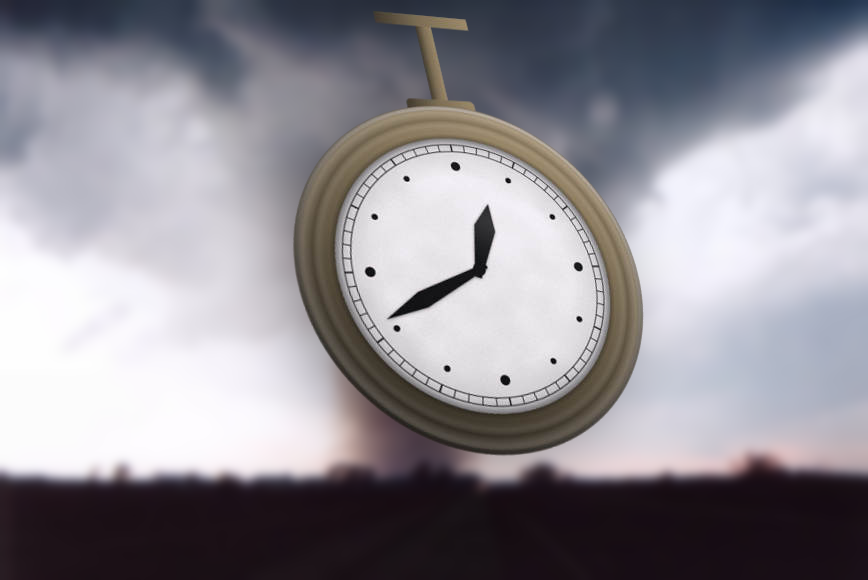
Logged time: 12 h 41 min
